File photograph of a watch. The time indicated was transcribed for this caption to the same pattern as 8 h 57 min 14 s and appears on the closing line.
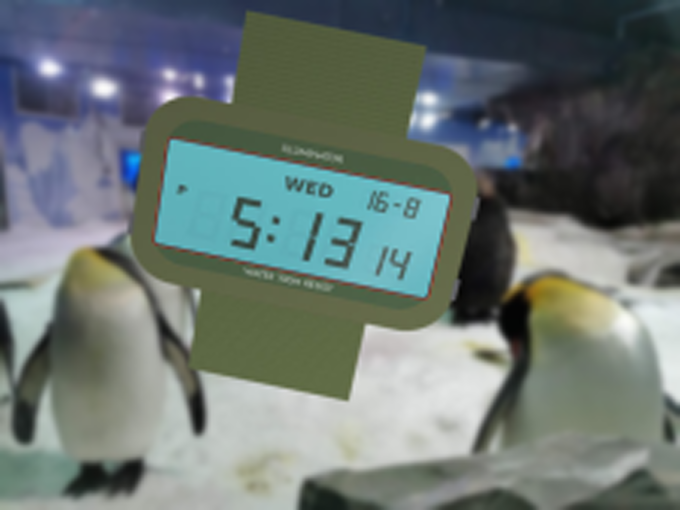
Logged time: 5 h 13 min 14 s
